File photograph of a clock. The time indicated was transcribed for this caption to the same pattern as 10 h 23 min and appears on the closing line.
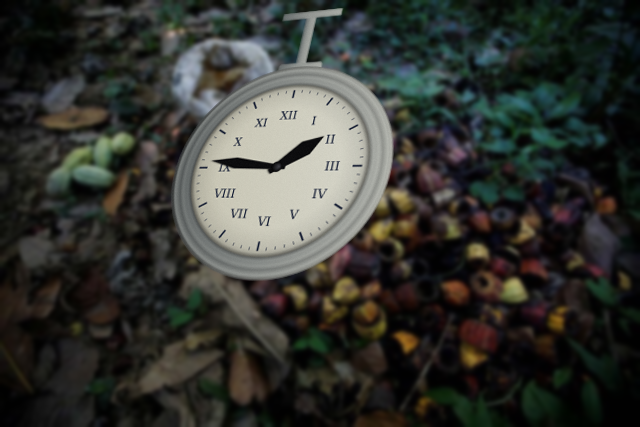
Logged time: 1 h 46 min
